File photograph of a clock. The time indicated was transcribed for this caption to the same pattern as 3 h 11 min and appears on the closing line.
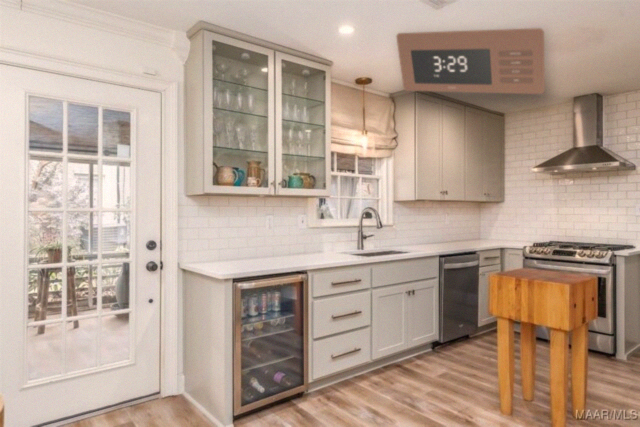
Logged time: 3 h 29 min
